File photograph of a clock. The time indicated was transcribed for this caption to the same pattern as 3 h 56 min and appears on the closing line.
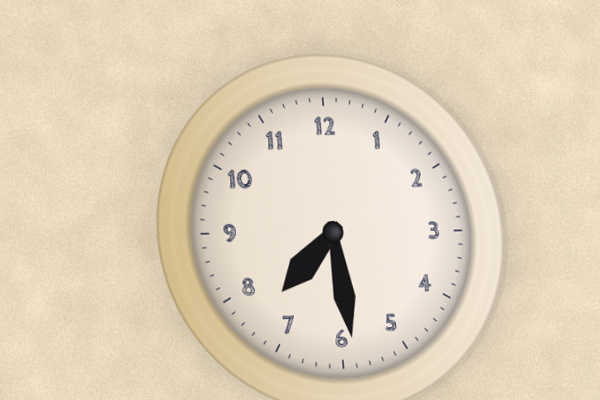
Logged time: 7 h 29 min
